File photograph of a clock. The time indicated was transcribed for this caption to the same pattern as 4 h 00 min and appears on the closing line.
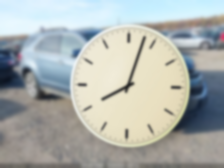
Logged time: 8 h 03 min
